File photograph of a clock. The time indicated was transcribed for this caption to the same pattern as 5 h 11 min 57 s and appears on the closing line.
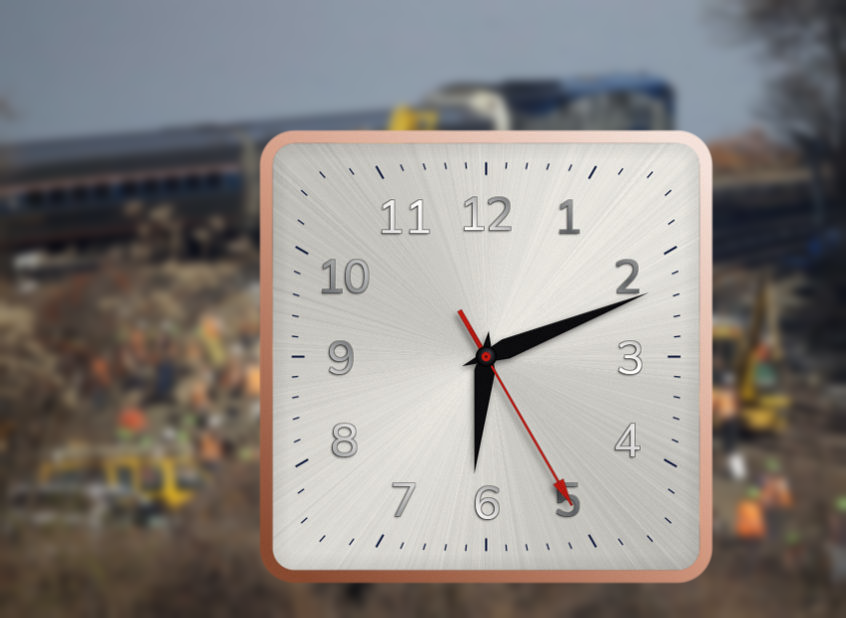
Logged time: 6 h 11 min 25 s
